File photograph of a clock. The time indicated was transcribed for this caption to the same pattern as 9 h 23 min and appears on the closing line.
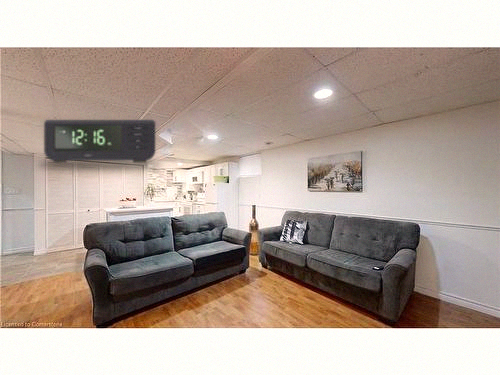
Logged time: 12 h 16 min
